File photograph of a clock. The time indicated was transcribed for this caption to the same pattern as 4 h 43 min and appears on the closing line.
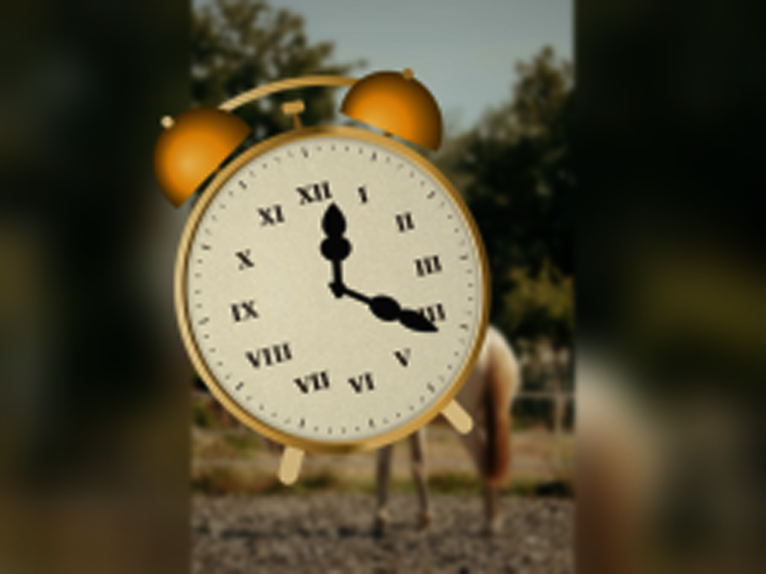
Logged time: 12 h 21 min
